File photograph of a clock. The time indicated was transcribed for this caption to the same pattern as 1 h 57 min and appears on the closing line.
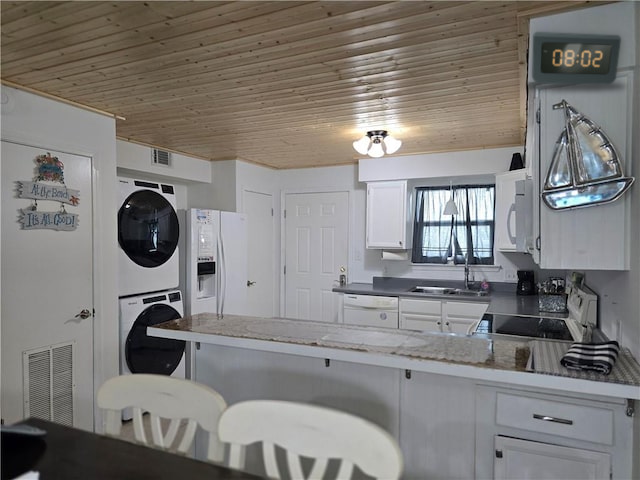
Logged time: 8 h 02 min
